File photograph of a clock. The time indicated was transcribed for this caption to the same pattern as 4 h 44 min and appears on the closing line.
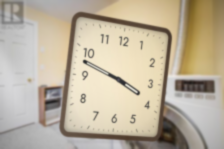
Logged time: 3 h 48 min
